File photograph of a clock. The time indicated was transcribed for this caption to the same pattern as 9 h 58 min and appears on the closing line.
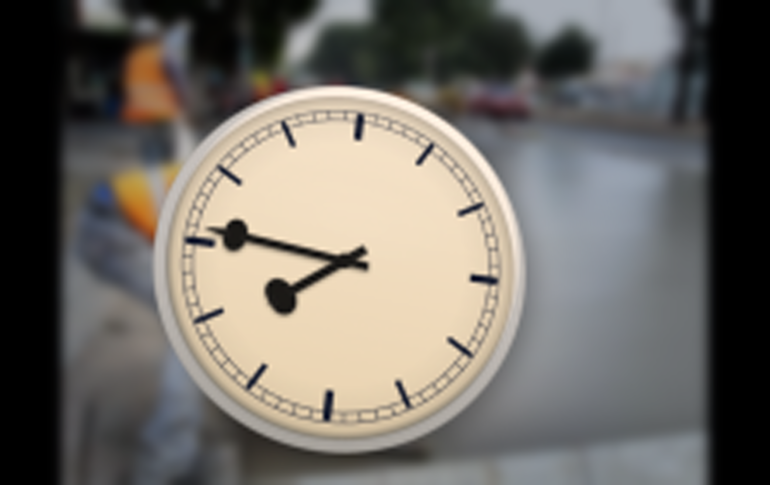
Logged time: 7 h 46 min
